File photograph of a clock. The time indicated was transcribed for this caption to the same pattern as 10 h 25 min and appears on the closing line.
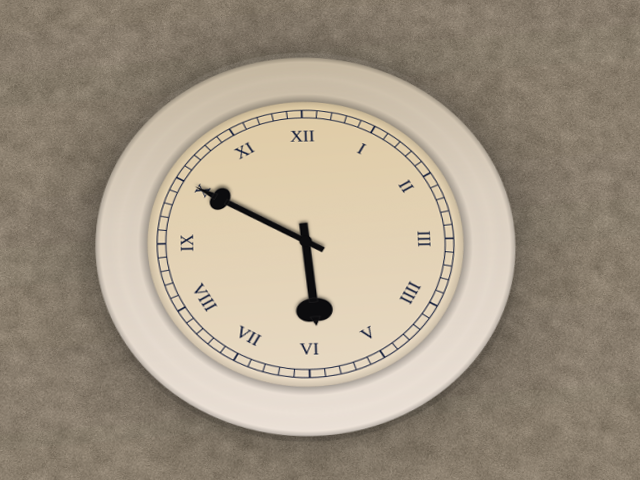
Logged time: 5 h 50 min
